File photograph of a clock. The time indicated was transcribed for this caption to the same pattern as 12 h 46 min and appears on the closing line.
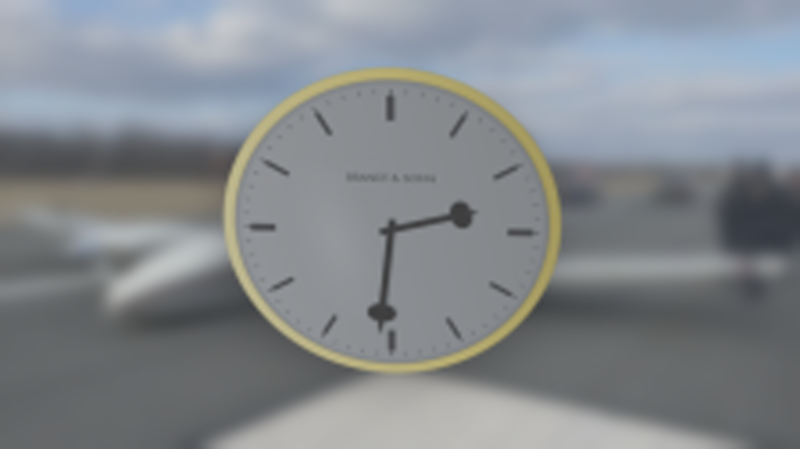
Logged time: 2 h 31 min
